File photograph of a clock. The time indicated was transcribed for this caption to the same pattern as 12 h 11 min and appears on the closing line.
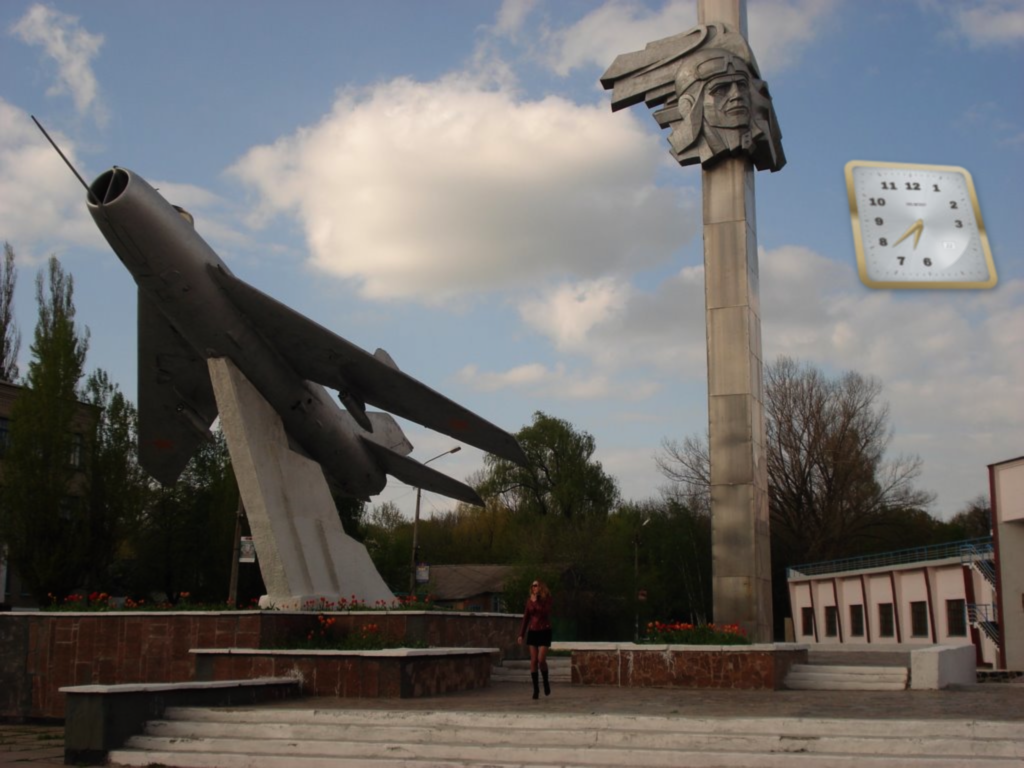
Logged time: 6 h 38 min
